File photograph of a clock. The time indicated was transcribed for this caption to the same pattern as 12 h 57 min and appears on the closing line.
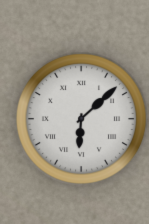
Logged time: 6 h 08 min
